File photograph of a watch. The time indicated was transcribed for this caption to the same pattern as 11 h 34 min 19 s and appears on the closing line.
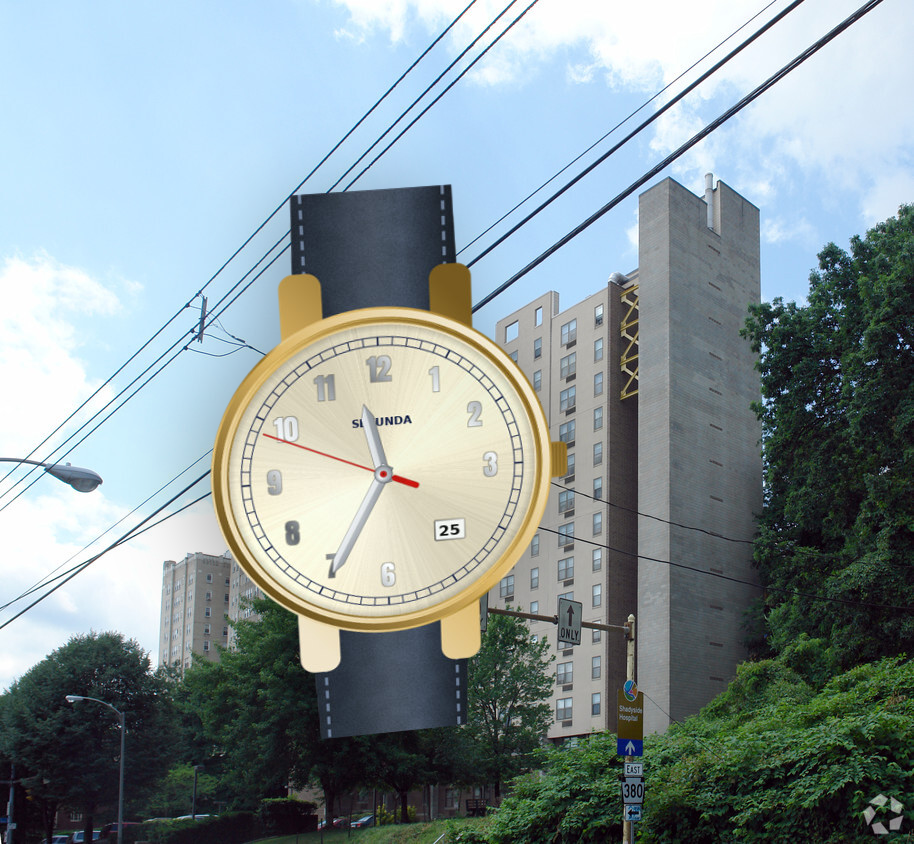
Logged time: 11 h 34 min 49 s
